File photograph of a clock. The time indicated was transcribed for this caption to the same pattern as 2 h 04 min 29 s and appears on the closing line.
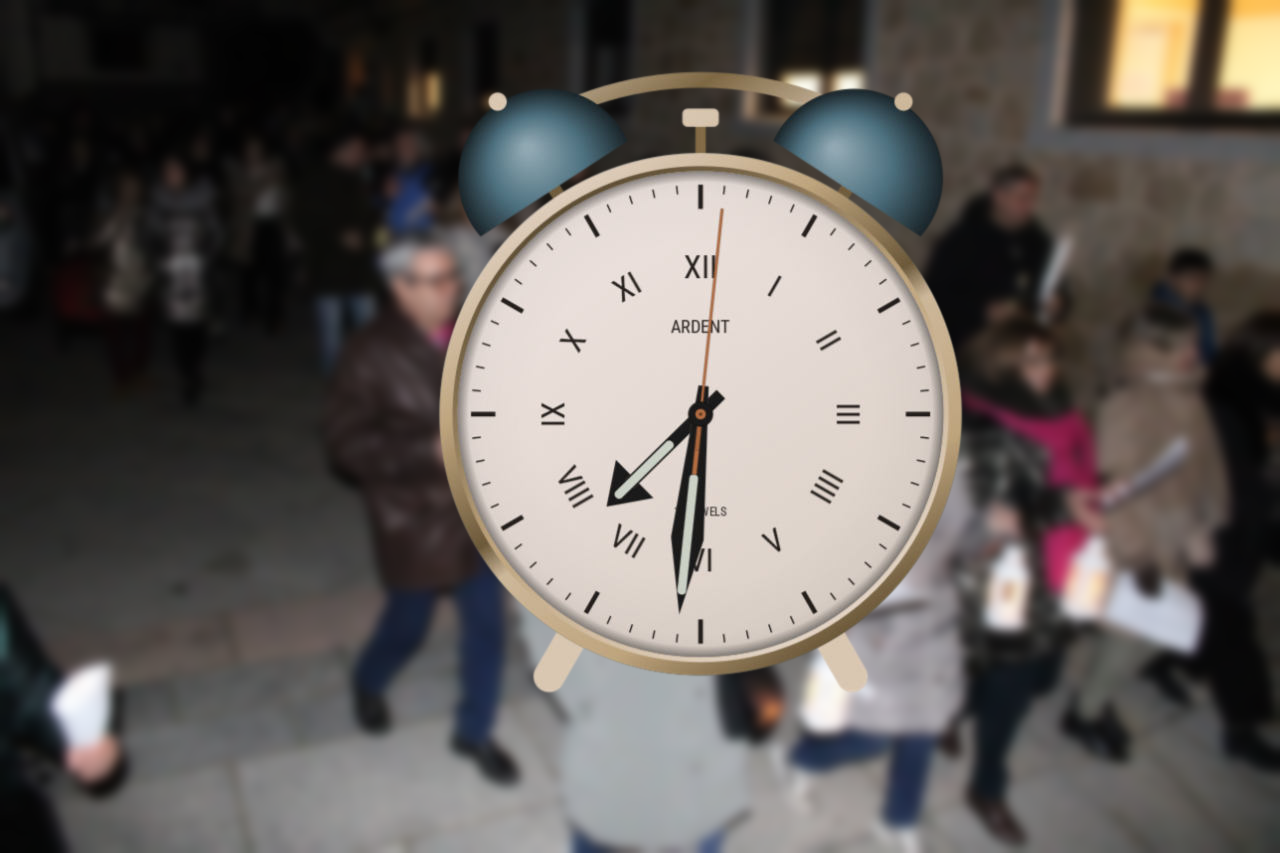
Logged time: 7 h 31 min 01 s
